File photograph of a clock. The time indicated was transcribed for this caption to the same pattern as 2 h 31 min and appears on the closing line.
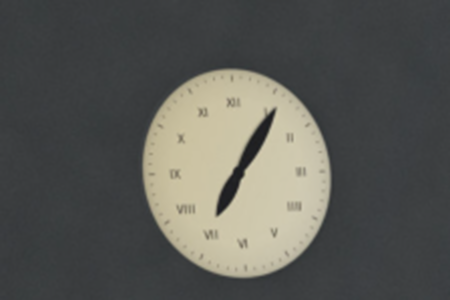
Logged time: 7 h 06 min
